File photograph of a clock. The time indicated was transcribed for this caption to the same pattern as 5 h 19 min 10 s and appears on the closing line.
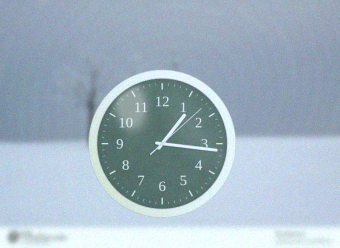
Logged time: 1 h 16 min 08 s
